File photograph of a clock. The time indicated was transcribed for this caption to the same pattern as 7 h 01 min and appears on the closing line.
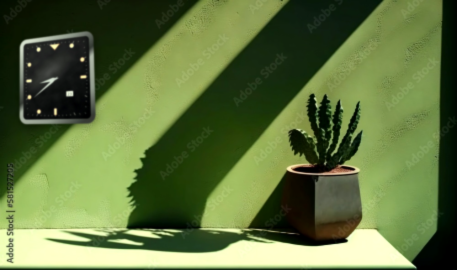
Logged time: 8 h 39 min
